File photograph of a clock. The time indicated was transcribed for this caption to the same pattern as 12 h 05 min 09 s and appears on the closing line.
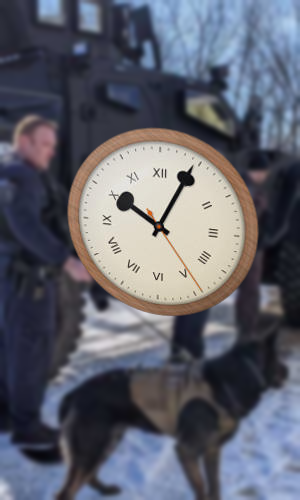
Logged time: 10 h 04 min 24 s
